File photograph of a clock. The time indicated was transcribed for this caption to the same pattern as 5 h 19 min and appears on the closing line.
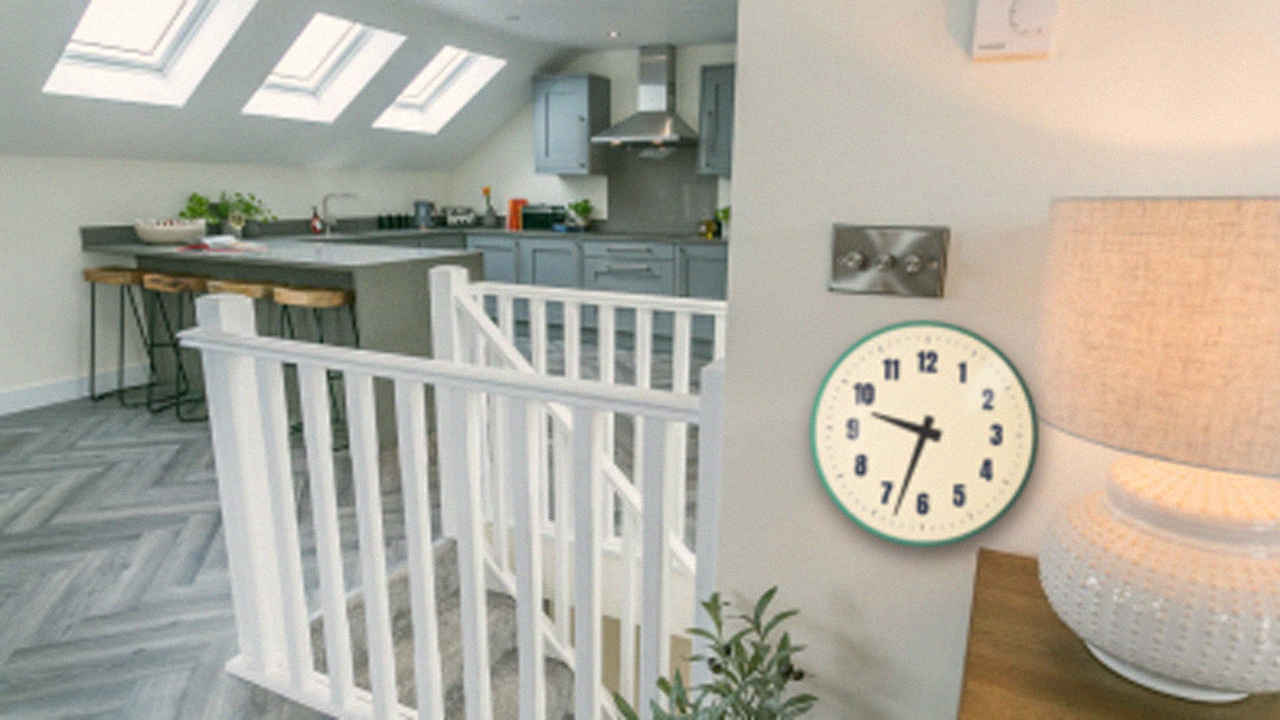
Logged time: 9 h 33 min
